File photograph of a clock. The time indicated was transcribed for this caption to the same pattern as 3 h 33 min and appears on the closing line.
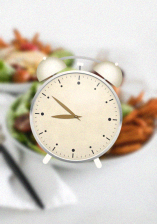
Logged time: 8 h 51 min
